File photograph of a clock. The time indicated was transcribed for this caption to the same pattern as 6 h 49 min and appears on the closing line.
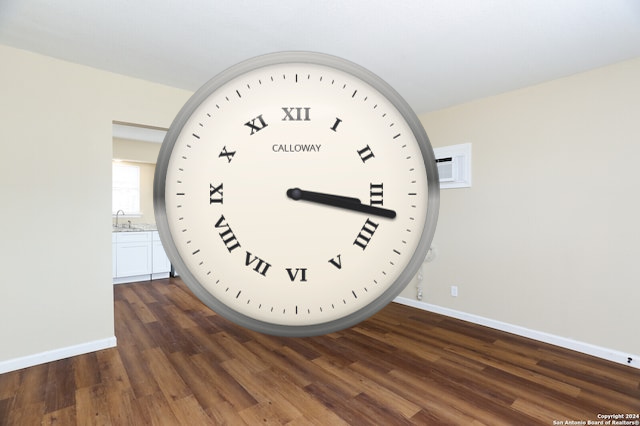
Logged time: 3 h 17 min
